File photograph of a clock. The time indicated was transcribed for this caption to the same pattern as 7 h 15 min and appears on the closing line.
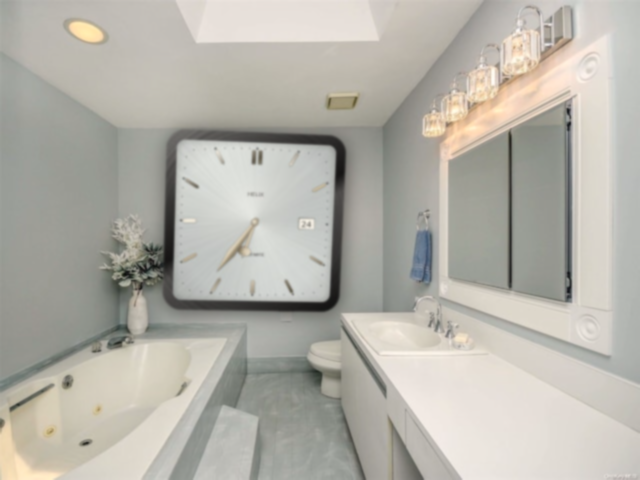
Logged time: 6 h 36 min
